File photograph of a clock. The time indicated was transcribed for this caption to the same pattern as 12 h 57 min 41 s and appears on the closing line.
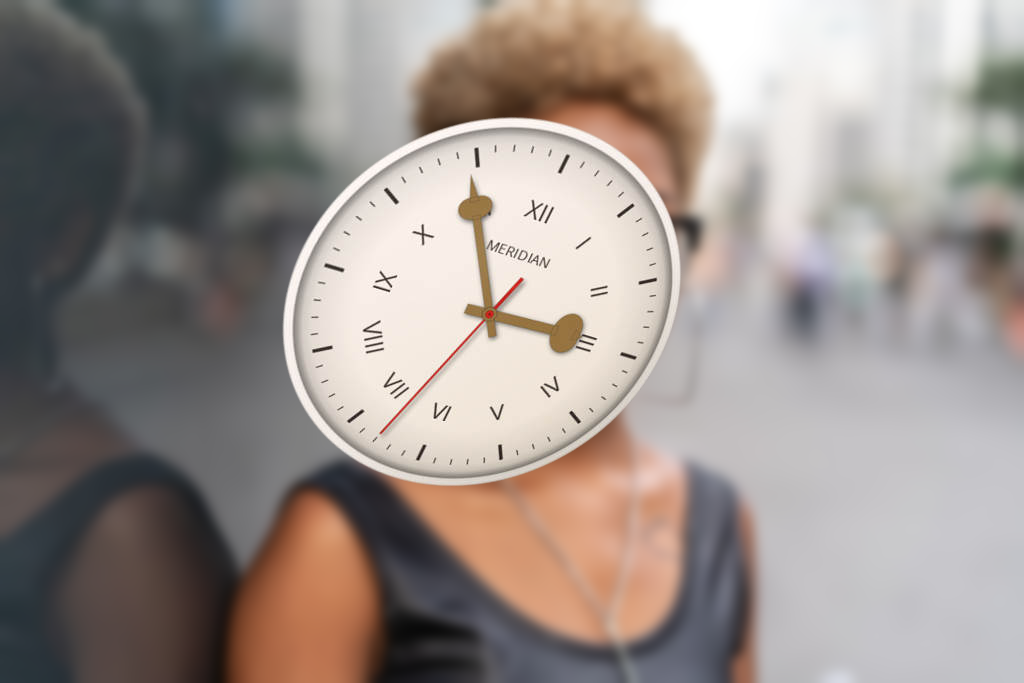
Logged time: 2 h 54 min 33 s
